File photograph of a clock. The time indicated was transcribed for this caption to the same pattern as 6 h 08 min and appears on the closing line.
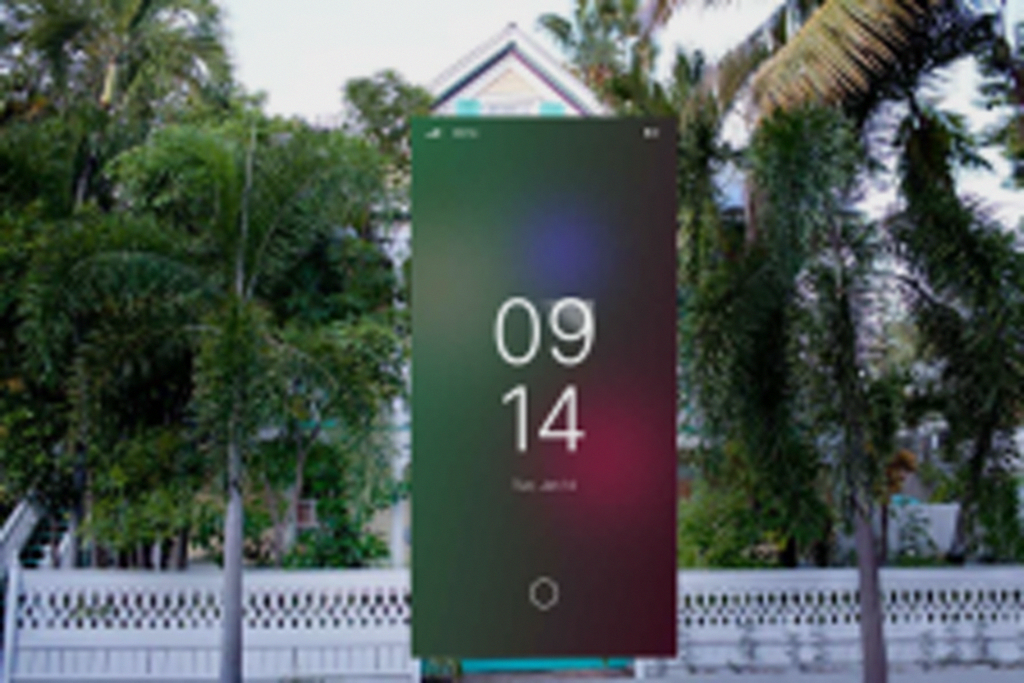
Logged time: 9 h 14 min
